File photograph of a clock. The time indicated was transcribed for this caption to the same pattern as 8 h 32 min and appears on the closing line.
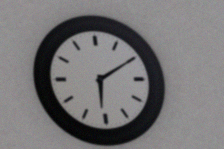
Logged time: 6 h 10 min
